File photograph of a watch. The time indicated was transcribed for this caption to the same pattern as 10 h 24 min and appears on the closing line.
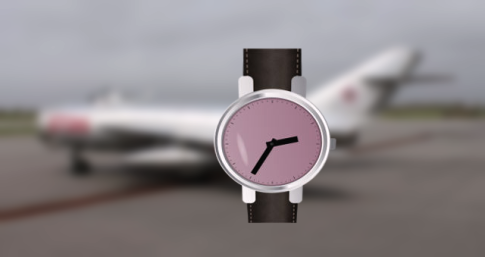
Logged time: 2 h 35 min
